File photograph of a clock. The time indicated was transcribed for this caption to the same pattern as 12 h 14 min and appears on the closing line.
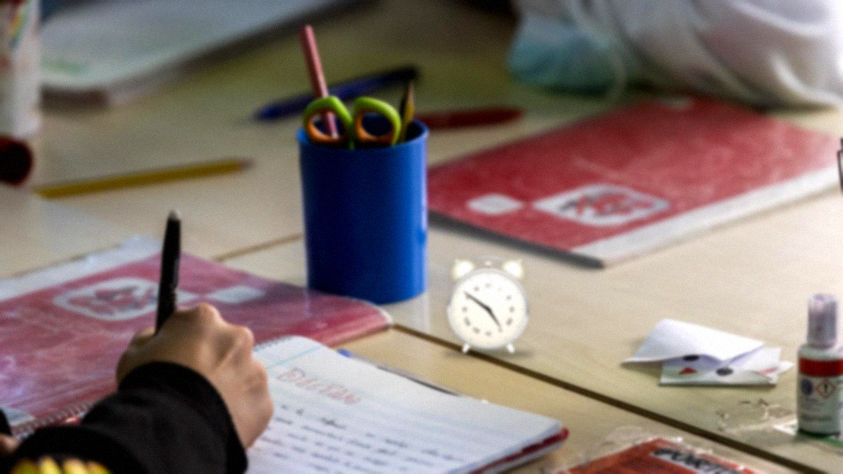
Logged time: 4 h 51 min
